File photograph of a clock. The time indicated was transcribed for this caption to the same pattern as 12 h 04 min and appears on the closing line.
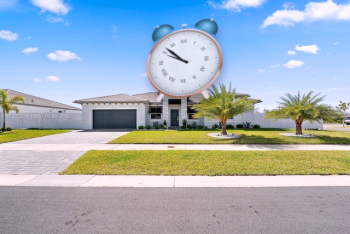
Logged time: 9 h 52 min
